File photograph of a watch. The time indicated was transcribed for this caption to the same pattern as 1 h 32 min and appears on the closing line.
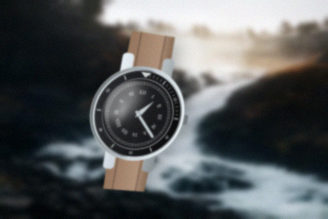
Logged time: 1 h 23 min
